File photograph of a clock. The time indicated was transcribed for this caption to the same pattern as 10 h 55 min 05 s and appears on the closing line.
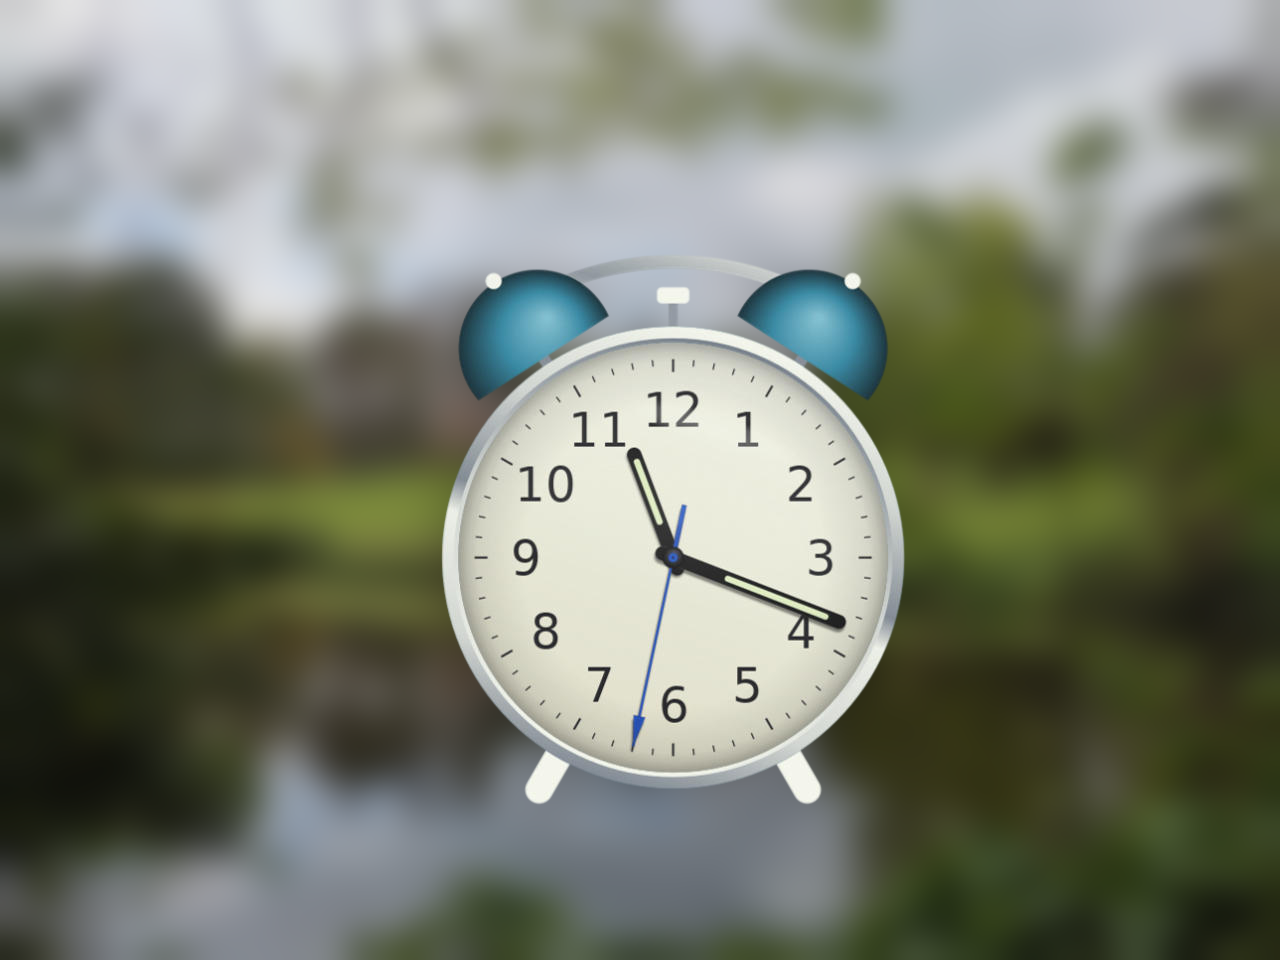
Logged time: 11 h 18 min 32 s
